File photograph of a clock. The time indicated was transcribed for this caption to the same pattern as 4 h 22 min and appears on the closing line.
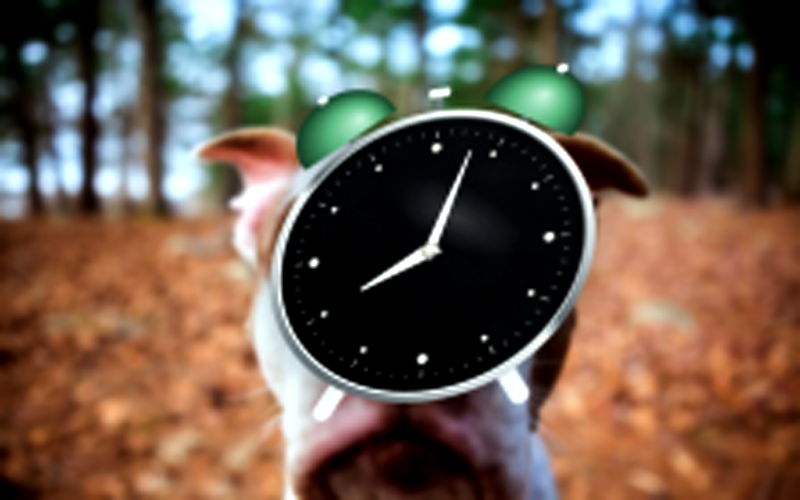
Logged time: 8 h 03 min
